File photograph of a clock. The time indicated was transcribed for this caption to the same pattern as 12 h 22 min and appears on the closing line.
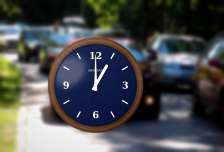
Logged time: 1 h 00 min
